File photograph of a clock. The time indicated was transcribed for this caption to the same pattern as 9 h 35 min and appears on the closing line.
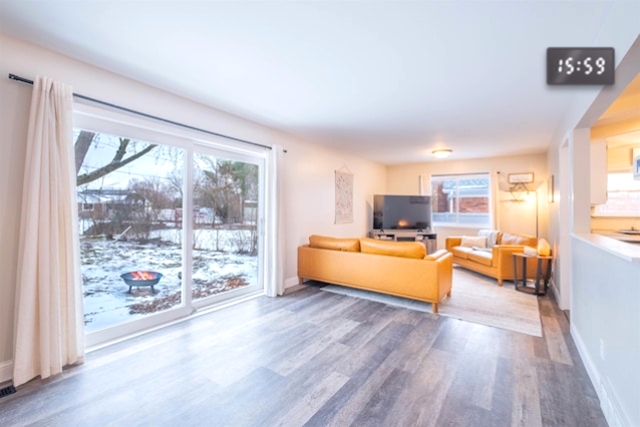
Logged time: 15 h 59 min
